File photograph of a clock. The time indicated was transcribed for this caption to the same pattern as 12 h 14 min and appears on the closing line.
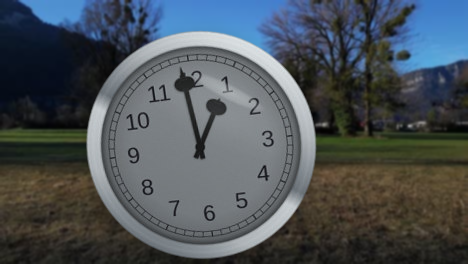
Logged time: 12 h 59 min
